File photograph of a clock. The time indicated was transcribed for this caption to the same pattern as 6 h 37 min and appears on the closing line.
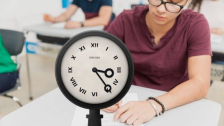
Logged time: 3 h 24 min
